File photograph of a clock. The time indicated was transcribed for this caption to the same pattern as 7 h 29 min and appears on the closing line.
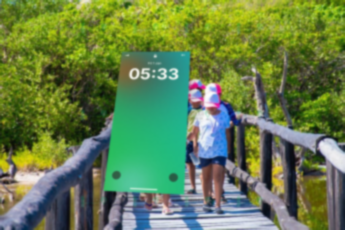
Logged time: 5 h 33 min
